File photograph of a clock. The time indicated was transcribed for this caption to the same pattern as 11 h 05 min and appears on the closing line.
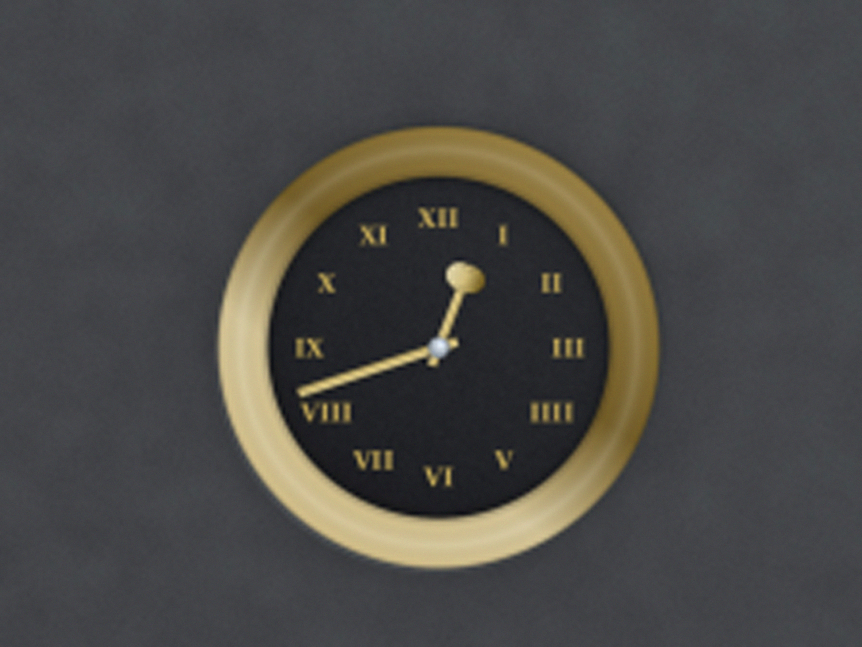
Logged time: 12 h 42 min
